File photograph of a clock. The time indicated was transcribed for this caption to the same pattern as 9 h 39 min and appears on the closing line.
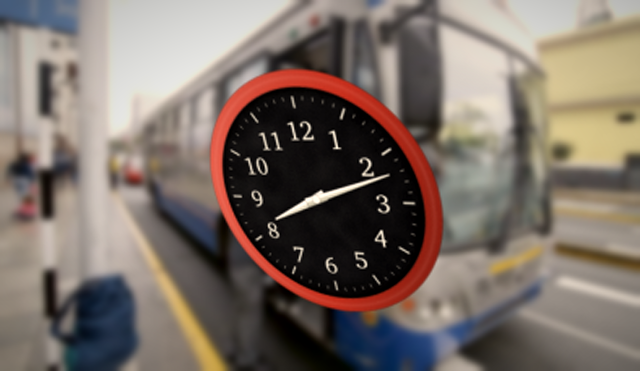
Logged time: 8 h 12 min
